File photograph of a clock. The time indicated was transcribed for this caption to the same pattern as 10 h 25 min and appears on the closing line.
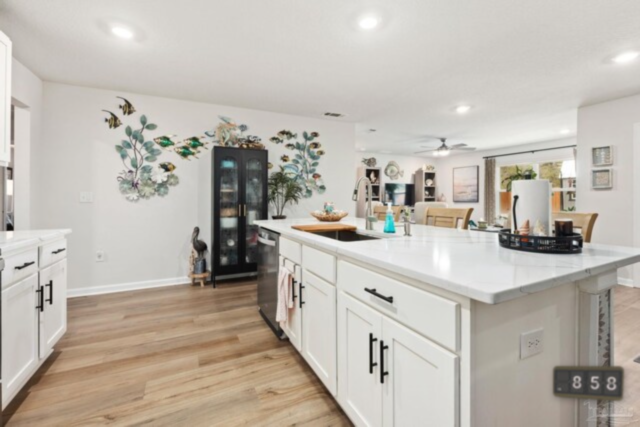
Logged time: 8 h 58 min
